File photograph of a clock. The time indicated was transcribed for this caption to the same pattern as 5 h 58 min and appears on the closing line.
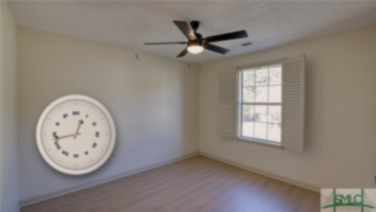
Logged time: 12 h 43 min
